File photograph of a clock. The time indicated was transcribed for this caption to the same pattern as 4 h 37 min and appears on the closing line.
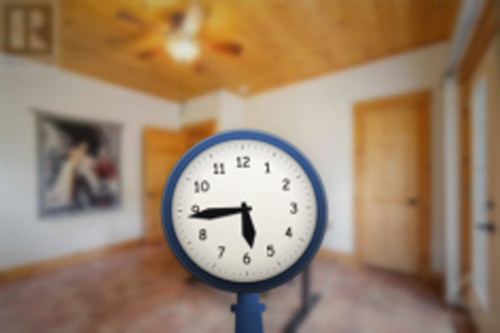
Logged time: 5 h 44 min
